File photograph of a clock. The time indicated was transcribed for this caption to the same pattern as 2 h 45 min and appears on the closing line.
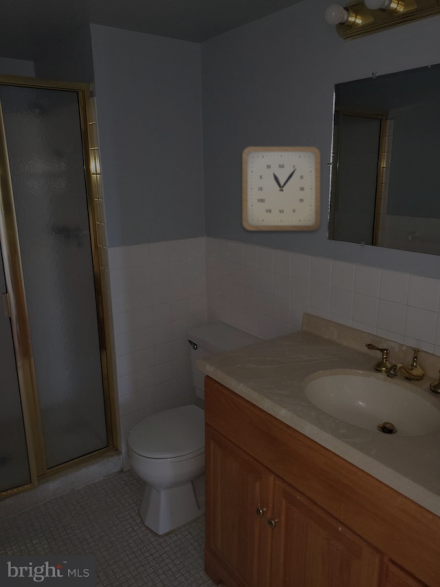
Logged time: 11 h 06 min
